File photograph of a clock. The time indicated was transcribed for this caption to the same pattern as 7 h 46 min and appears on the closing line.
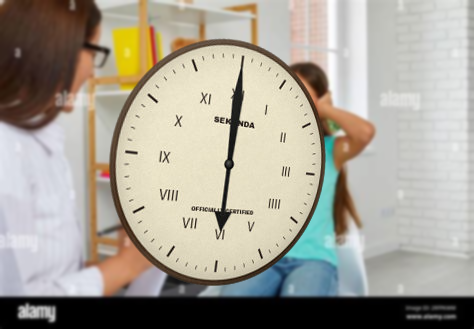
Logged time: 6 h 00 min
